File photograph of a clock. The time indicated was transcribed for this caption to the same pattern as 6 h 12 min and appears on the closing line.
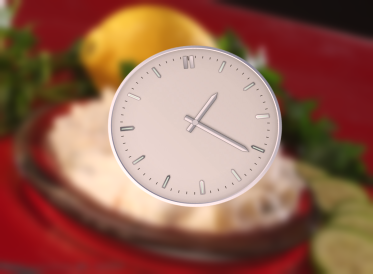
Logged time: 1 h 21 min
